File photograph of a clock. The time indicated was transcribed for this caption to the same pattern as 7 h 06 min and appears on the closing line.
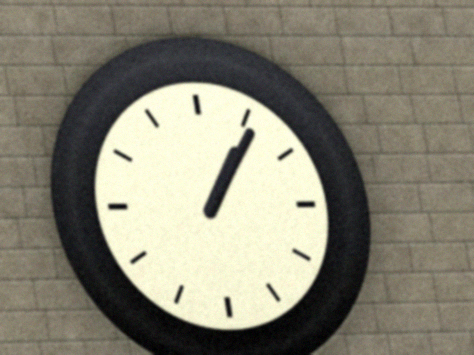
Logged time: 1 h 06 min
